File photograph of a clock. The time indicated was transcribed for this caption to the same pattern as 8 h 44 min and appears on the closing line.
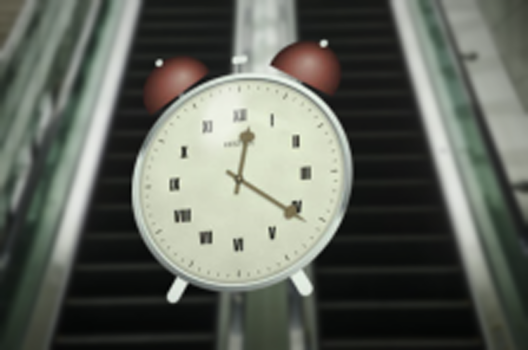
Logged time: 12 h 21 min
